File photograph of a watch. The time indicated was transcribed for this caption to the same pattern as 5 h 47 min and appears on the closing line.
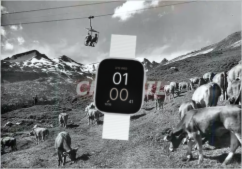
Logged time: 1 h 00 min
